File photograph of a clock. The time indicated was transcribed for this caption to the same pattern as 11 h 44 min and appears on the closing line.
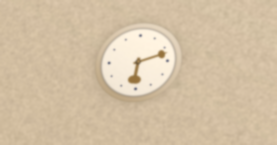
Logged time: 6 h 12 min
